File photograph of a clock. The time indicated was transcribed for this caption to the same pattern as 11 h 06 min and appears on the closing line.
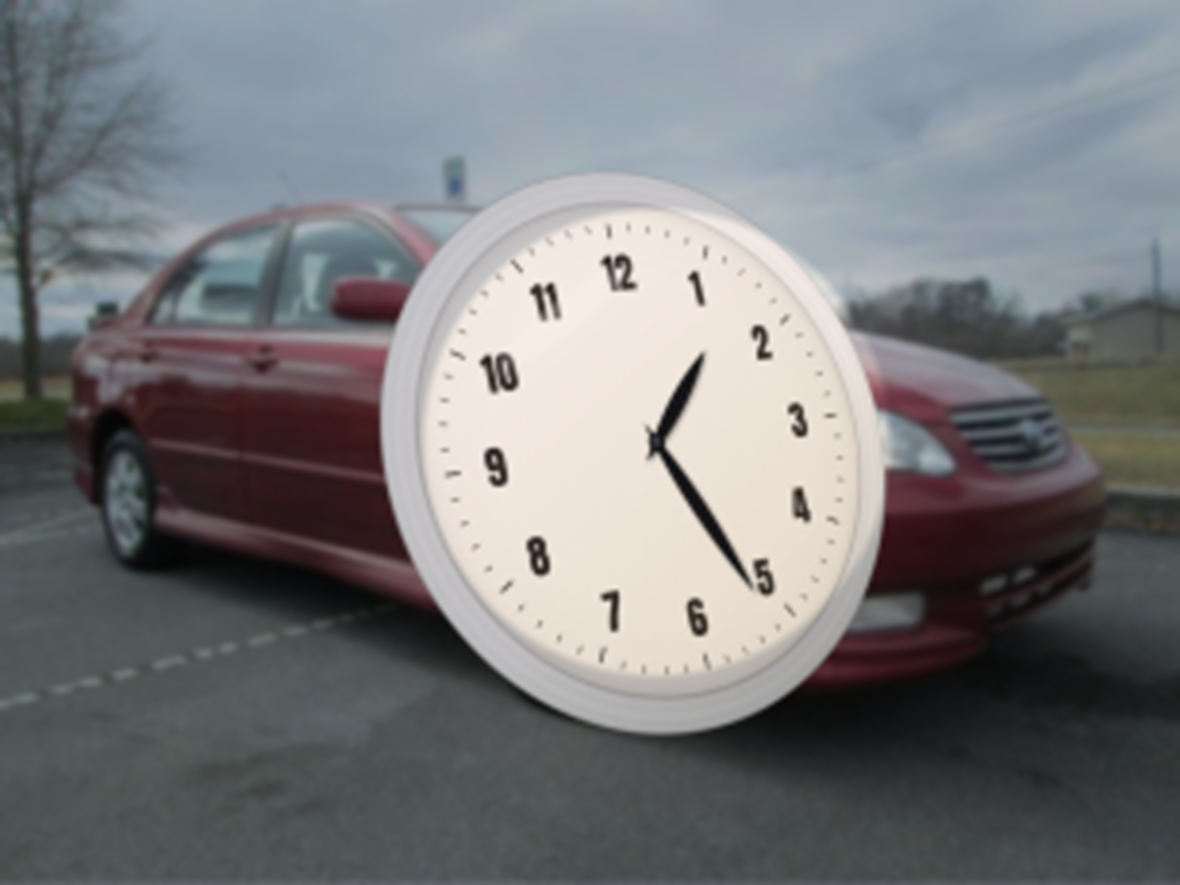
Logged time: 1 h 26 min
